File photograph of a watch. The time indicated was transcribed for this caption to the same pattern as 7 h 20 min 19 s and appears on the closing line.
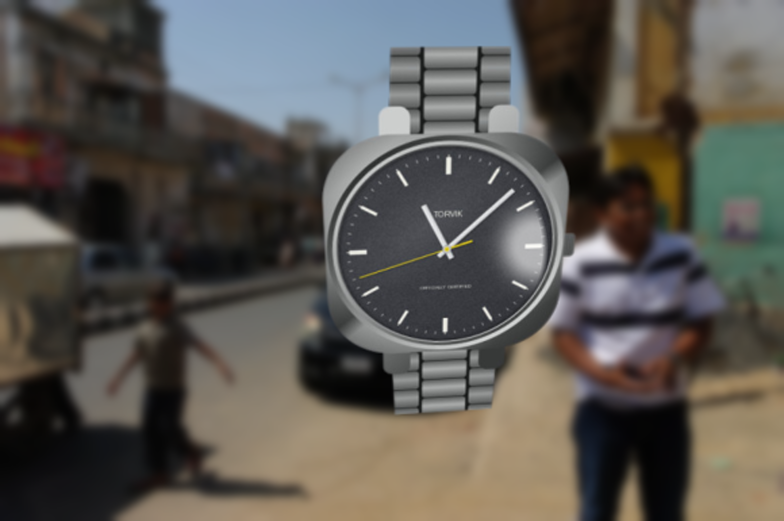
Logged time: 11 h 07 min 42 s
